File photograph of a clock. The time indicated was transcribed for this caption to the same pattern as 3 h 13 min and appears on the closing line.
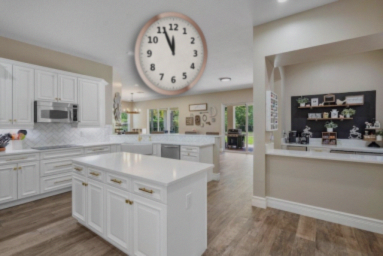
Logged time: 11 h 56 min
